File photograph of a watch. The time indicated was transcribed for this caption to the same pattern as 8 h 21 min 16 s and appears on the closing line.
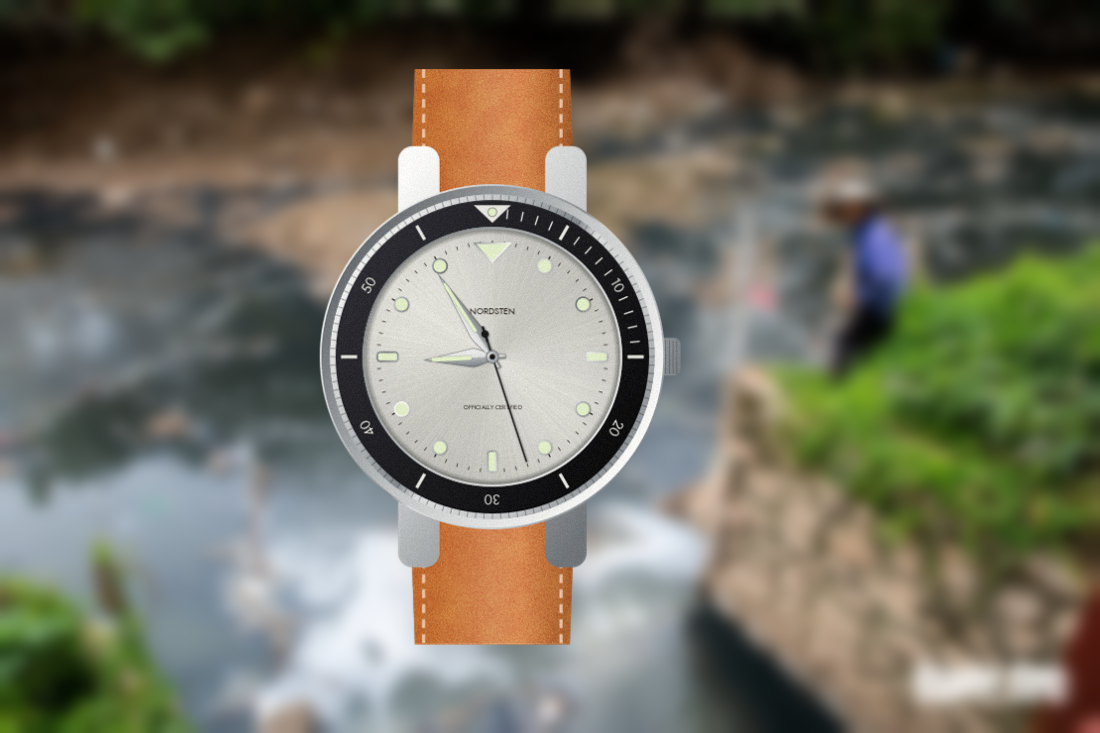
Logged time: 8 h 54 min 27 s
